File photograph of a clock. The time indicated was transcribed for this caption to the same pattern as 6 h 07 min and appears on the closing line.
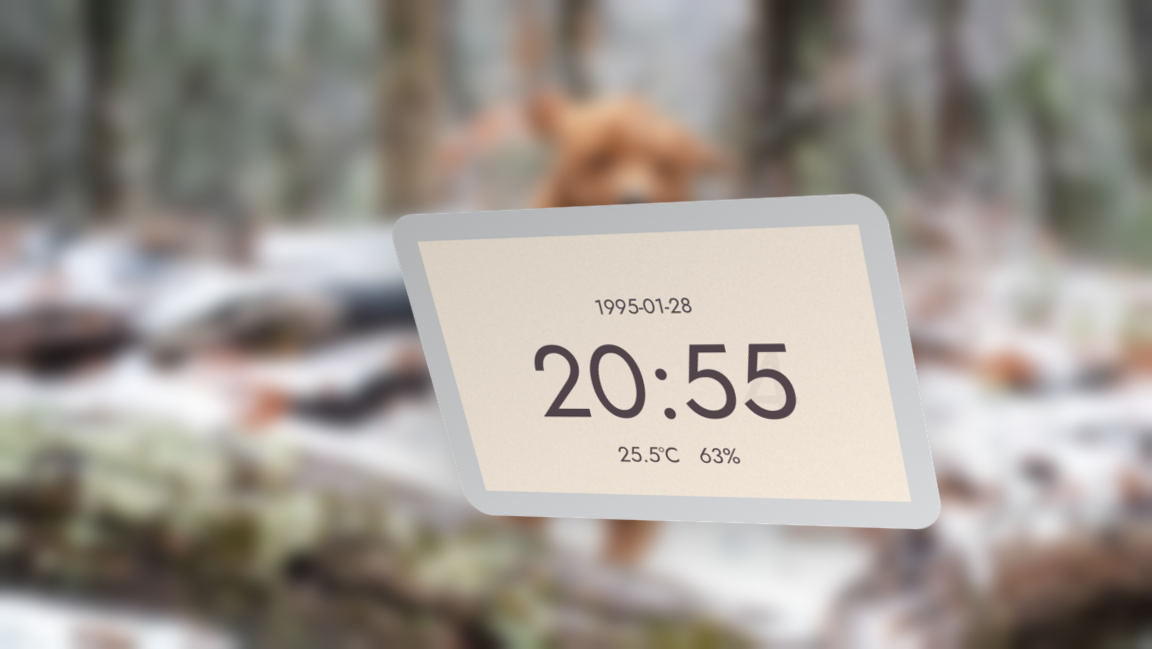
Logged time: 20 h 55 min
